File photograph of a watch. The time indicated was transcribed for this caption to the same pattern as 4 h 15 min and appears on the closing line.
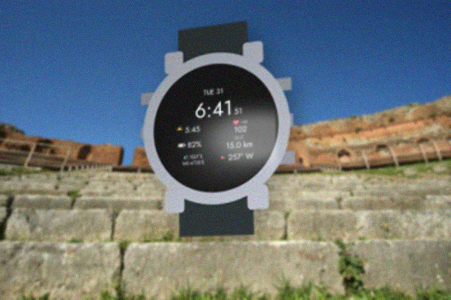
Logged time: 6 h 41 min
